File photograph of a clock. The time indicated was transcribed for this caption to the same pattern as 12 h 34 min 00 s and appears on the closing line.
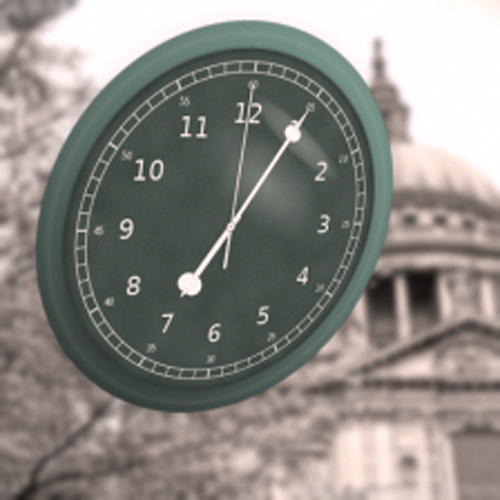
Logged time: 7 h 05 min 00 s
